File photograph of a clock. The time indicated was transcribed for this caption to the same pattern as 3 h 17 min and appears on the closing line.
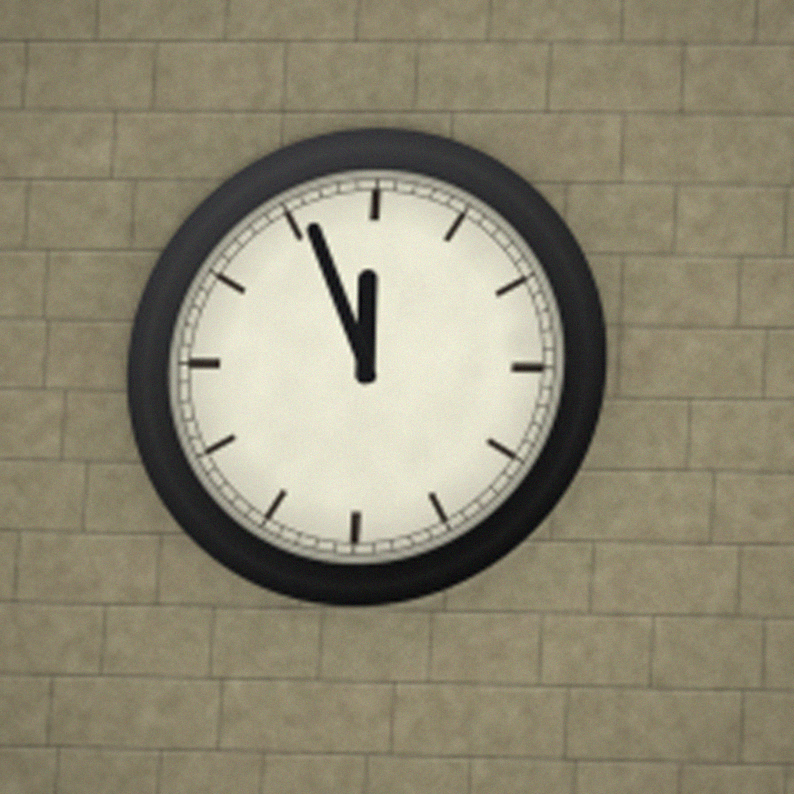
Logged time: 11 h 56 min
